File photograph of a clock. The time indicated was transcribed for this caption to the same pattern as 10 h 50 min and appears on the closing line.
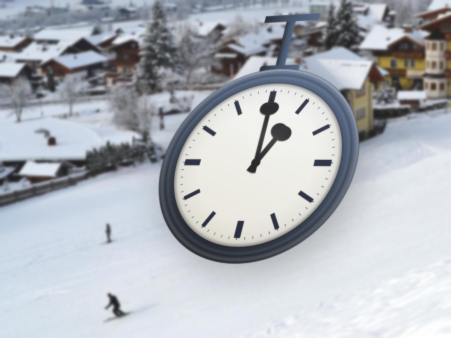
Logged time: 1 h 00 min
